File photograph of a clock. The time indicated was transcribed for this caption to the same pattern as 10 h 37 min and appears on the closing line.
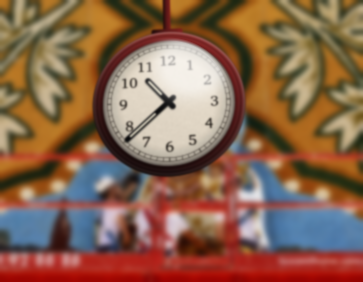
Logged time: 10 h 38 min
